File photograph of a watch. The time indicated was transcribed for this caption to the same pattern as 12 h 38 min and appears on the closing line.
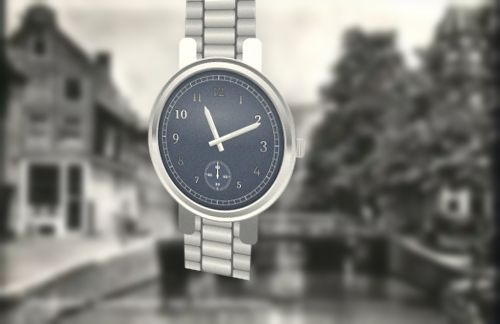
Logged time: 11 h 11 min
